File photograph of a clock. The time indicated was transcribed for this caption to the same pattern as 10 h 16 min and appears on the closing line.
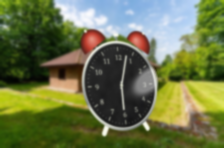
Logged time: 6 h 03 min
